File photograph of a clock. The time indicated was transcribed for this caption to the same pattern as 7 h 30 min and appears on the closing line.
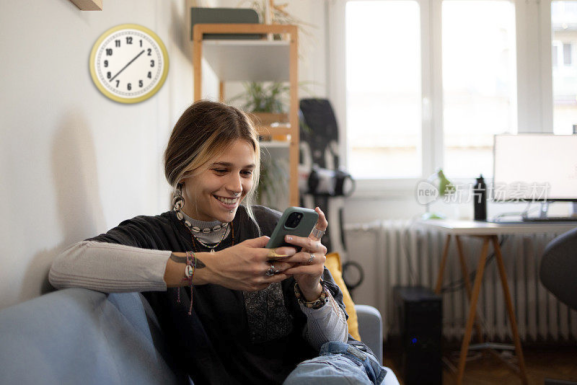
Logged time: 1 h 38 min
